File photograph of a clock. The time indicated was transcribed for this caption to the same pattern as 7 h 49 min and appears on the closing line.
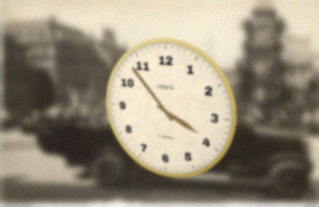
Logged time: 3 h 53 min
